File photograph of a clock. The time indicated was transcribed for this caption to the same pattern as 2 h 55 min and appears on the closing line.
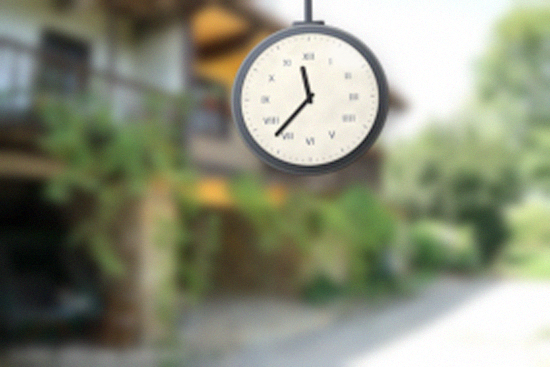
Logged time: 11 h 37 min
